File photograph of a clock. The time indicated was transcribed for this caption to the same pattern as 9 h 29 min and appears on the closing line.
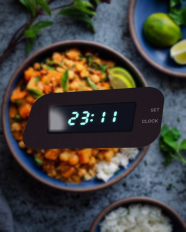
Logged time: 23 h 11 min
